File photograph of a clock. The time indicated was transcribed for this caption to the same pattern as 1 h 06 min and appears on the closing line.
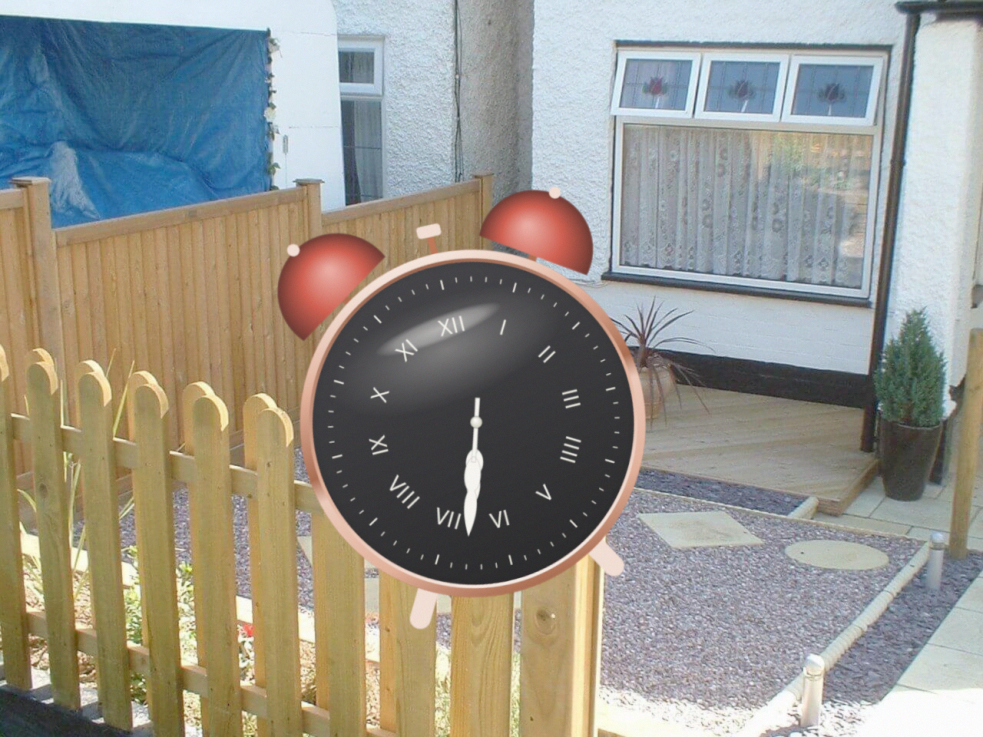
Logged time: 6 h 33 min
